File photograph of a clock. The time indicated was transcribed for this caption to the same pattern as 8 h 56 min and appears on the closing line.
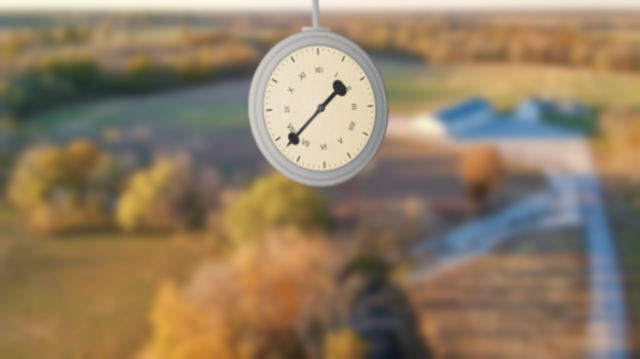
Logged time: 1 h 38 min
